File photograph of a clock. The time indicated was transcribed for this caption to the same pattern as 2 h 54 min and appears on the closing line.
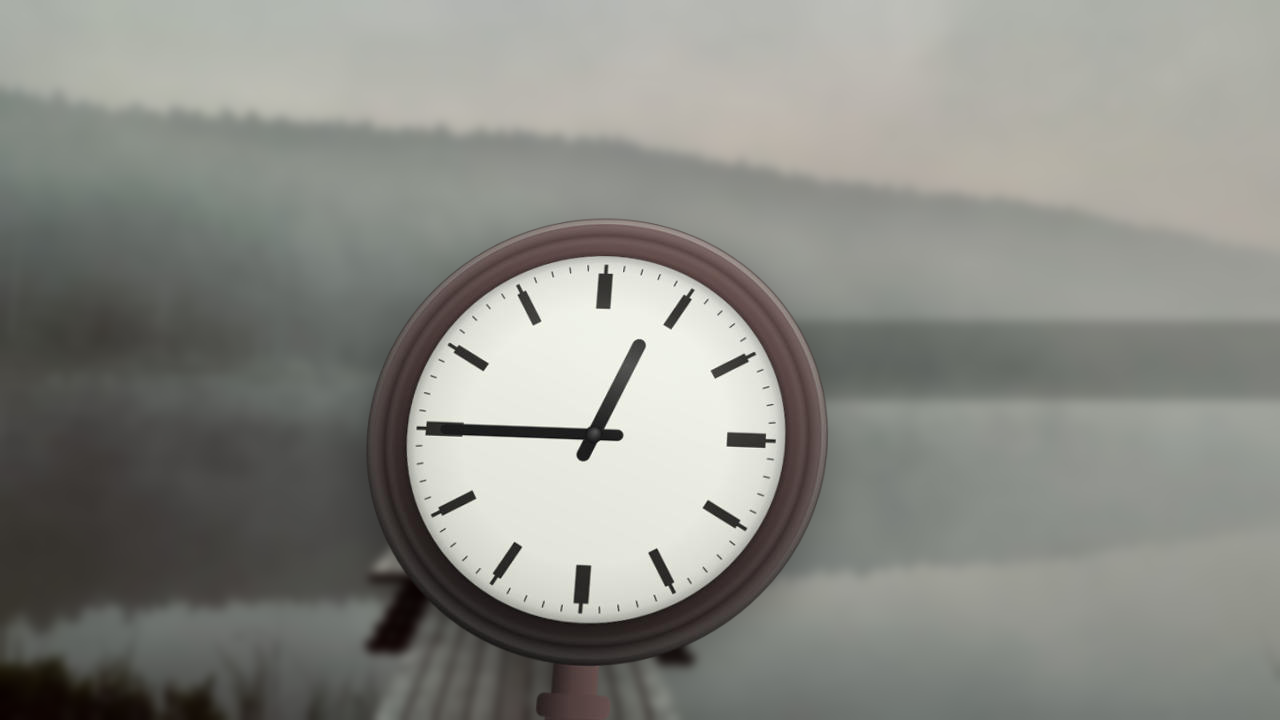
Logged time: 12 h 45 min
